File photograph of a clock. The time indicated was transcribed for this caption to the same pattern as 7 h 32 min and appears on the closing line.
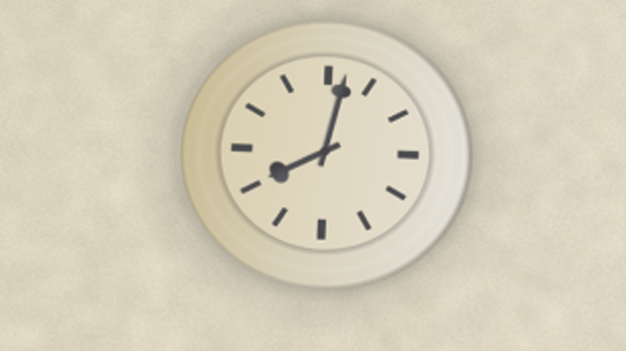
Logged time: 8 h 02 min
